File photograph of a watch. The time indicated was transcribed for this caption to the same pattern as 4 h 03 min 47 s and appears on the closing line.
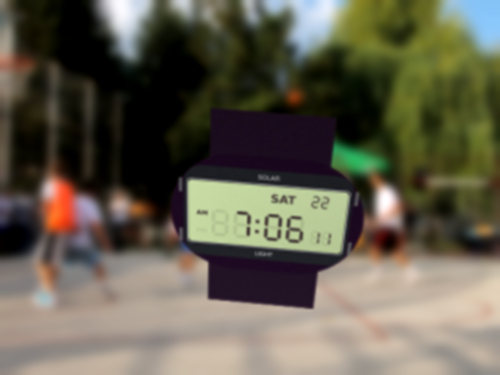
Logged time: 7 h 06 min 11 s
